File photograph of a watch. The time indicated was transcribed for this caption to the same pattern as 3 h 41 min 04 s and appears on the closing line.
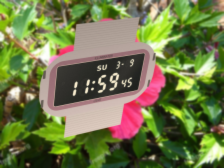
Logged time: 11 h 59 min 45 s
